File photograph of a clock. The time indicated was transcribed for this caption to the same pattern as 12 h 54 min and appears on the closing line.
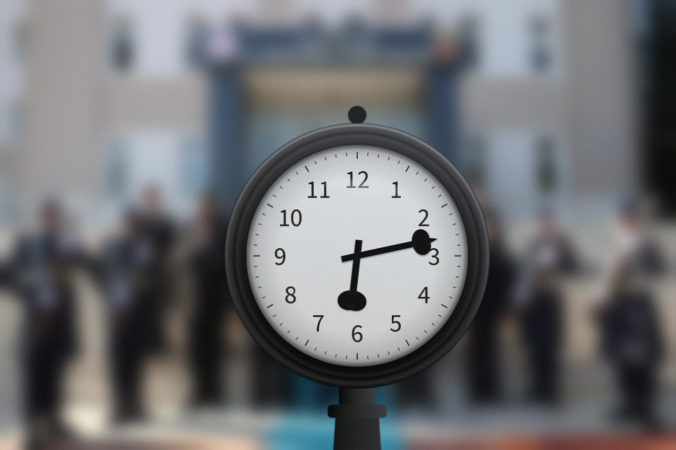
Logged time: 6 h 13 min
